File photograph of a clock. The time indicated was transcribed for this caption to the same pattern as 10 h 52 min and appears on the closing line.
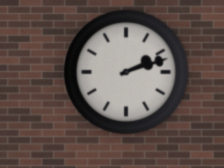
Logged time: 2 h 12 min
